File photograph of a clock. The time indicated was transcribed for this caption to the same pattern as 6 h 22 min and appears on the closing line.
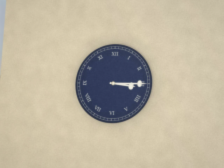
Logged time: 3 h 15 min
